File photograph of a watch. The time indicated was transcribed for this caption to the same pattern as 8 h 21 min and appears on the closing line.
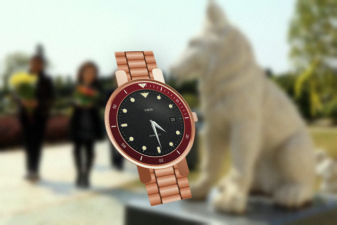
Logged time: 4 h 29 min
